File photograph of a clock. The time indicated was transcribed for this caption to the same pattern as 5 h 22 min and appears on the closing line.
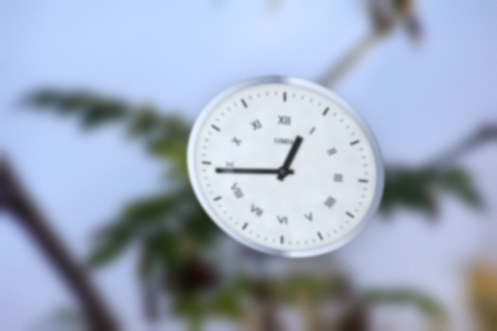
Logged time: 12 h 44 min
